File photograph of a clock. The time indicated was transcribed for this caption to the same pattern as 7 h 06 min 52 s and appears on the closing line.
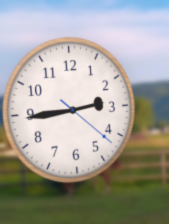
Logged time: 2 h 44 min 22 s
